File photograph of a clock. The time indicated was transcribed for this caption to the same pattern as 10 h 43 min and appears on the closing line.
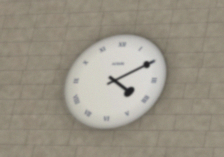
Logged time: 4 h 10 min
